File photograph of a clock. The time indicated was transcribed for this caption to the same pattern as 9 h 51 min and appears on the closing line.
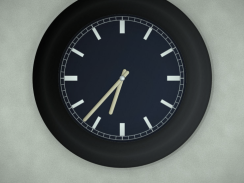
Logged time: 6 h 37 min
